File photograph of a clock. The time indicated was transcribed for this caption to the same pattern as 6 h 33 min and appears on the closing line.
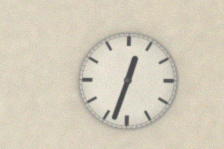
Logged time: 12 h 33 min
